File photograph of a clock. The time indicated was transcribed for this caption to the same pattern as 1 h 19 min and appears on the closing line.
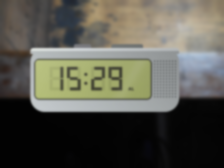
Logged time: 15 h 29 min
